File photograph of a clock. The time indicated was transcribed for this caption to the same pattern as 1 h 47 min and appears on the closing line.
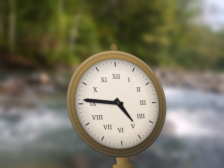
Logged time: 4 h 46 min
